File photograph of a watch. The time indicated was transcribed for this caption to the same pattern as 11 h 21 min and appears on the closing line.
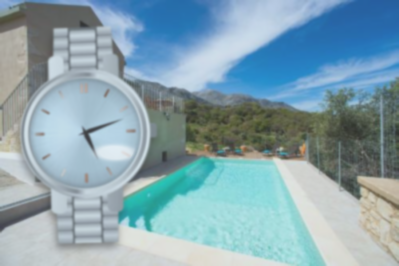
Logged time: 5 h 12 min
